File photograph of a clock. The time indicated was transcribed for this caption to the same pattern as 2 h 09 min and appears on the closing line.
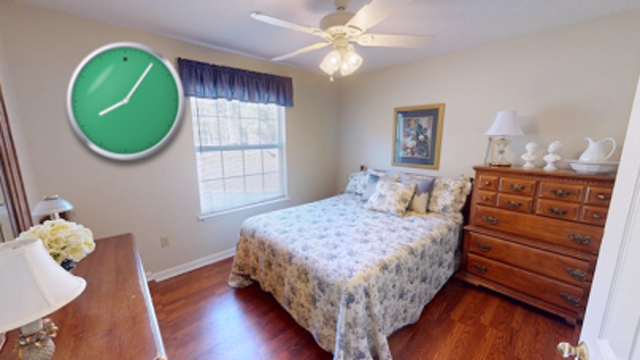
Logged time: 8 h 06 min
